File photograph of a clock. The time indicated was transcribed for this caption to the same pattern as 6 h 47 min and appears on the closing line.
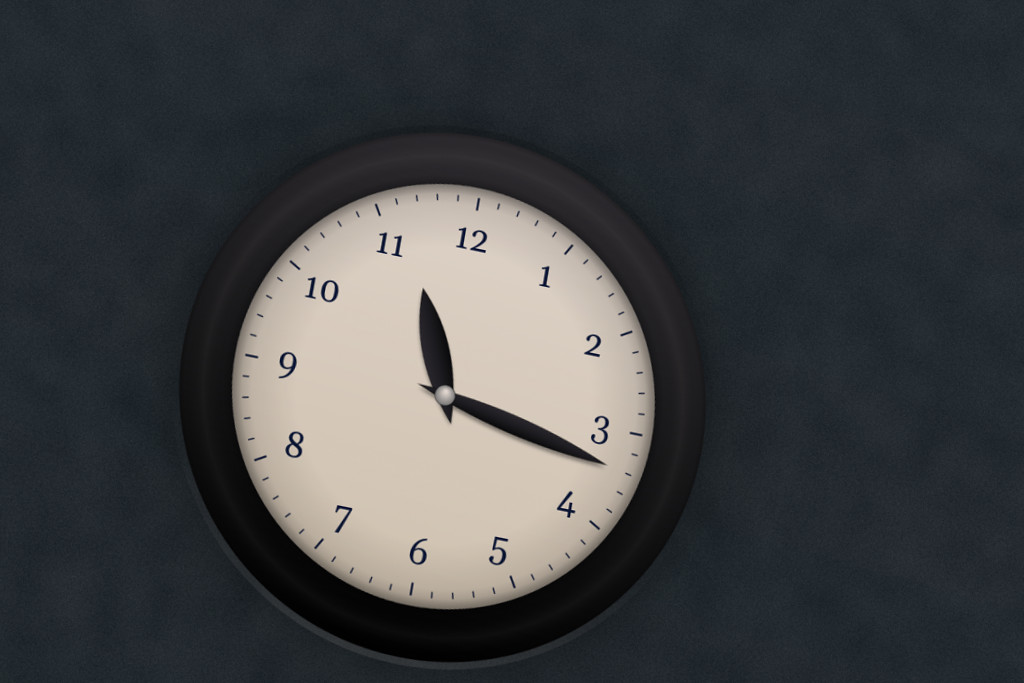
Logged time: 11 h 17 min
